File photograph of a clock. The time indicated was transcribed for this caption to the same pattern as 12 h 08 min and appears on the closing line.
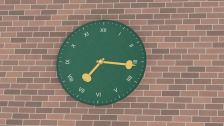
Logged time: 7 h 16 min
